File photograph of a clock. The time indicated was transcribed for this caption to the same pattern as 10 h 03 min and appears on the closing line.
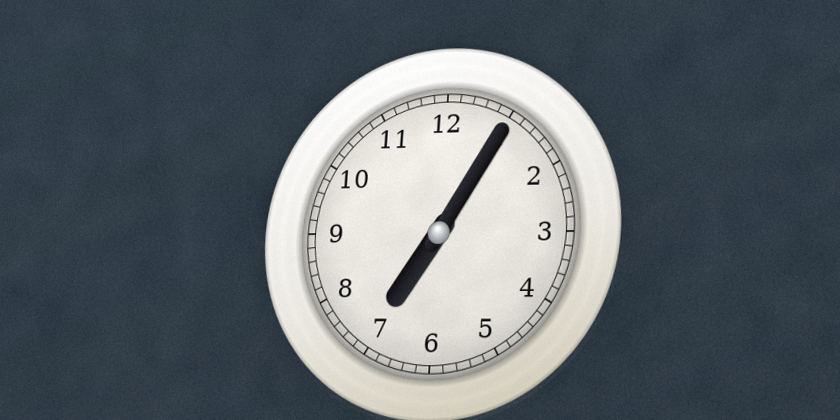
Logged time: 7 h 05 min
